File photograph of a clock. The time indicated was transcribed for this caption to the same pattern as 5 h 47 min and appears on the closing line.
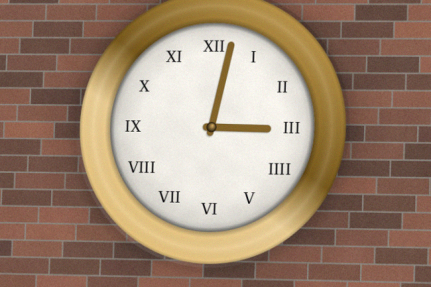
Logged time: 3 h 02 min
